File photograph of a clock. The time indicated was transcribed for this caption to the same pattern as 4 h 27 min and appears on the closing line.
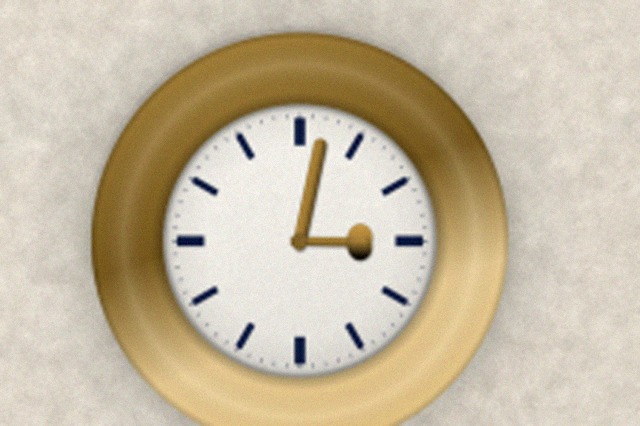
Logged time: 3 h 02 min
